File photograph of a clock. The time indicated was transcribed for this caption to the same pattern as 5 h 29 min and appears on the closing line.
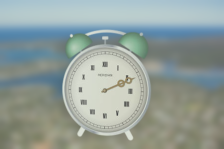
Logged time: 2 h 11 min
